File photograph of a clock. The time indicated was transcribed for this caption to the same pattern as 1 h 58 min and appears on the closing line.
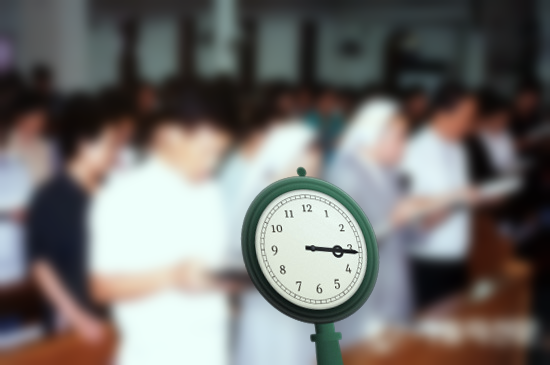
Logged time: 3 h 16 min
